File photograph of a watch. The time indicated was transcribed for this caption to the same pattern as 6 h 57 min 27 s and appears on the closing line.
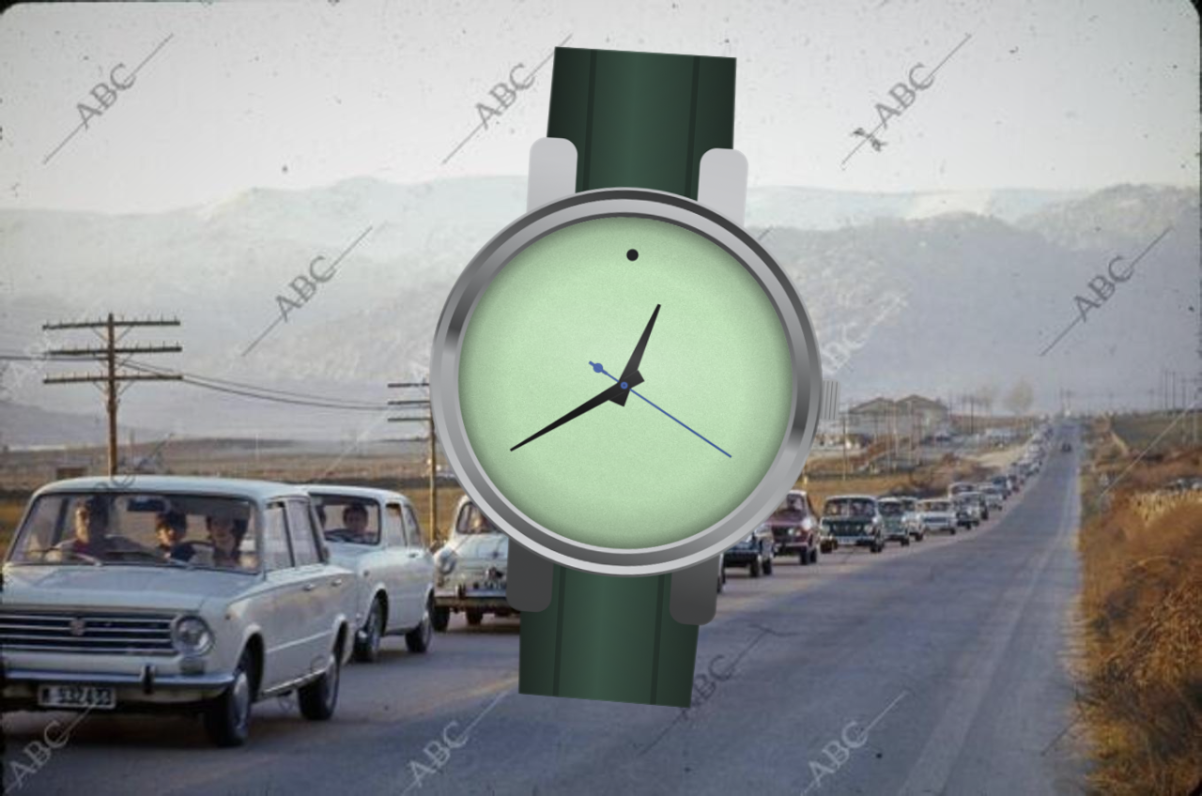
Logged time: 12 h 39 min 20 s
